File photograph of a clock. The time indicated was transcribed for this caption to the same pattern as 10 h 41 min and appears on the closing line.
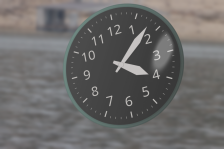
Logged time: 4 h 08 min
